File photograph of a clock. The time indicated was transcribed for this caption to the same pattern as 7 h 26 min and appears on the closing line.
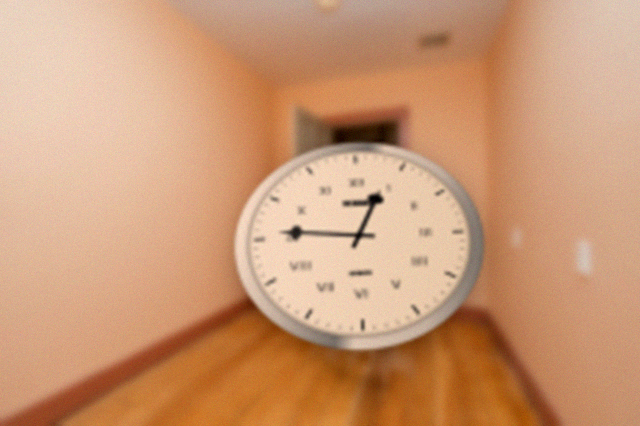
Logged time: 12 h 46 min
